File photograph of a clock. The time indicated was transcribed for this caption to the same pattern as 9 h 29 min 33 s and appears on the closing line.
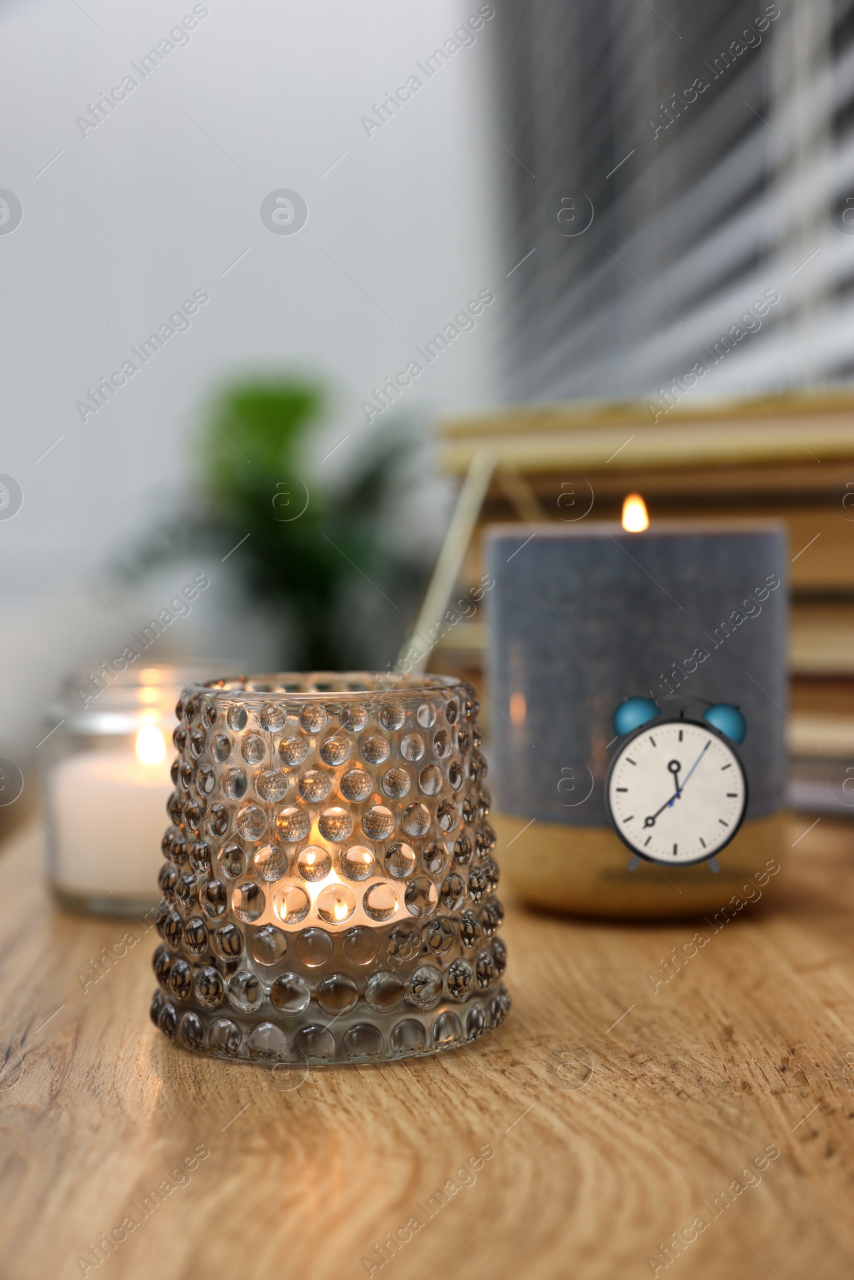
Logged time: 11 h 37 min 05 s
